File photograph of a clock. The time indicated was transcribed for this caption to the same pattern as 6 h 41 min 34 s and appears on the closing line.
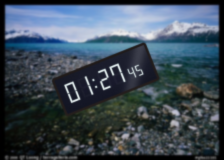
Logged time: 1 h 27 min 45 s
